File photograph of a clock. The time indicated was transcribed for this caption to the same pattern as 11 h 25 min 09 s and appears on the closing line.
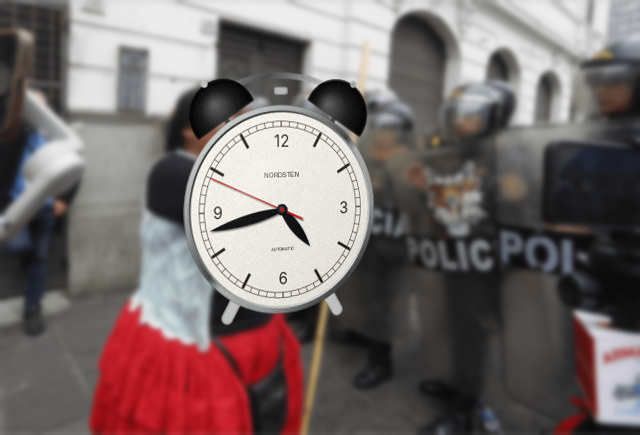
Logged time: 4 h 42 min 49 s
